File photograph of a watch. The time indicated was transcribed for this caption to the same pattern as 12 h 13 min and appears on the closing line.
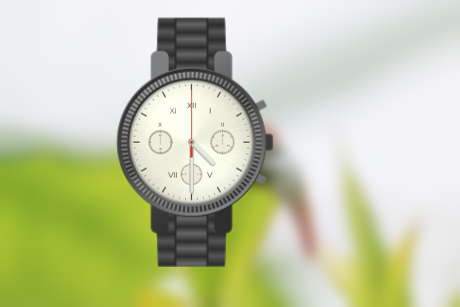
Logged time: 4 h 30 min
